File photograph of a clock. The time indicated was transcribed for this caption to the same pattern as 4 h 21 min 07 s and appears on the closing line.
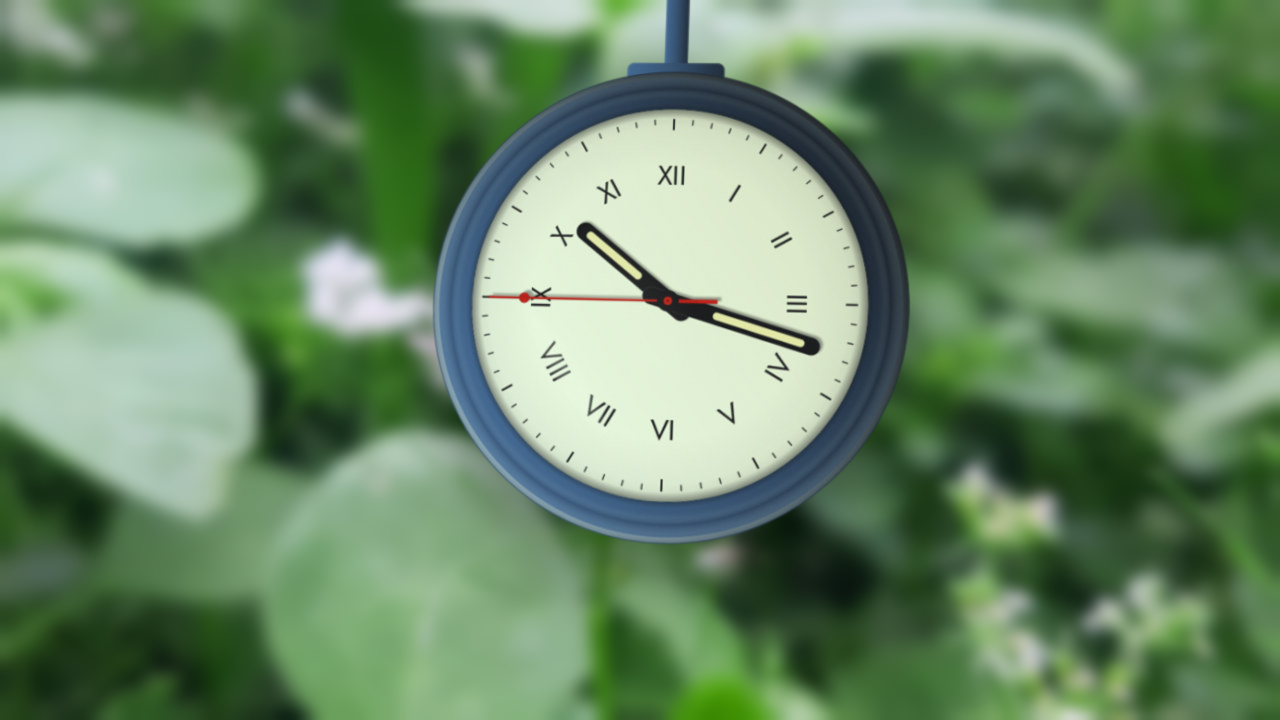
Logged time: 10 h 17 min 45 s
